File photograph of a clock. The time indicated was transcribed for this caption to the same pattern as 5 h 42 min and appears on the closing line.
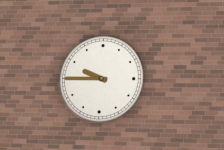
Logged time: 9 h 45 min
